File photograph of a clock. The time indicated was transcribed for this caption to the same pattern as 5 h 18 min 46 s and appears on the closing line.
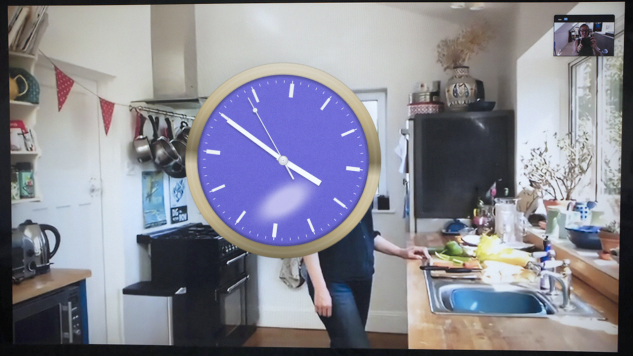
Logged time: 3 h 49 min 54 s
